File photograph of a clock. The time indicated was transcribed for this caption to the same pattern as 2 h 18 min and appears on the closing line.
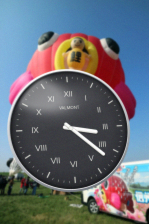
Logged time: 3 h 22 min
